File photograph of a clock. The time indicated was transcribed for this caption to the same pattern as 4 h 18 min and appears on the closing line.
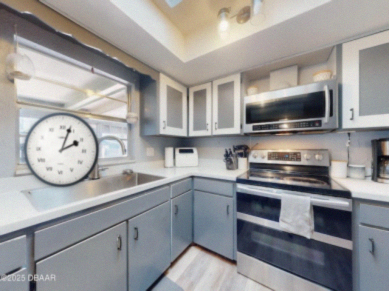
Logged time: 2 h 03 min
